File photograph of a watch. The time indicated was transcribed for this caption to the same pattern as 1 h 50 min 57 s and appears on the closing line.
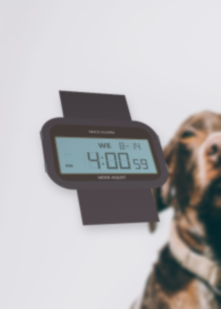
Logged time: 4 h 00 min 59 s
